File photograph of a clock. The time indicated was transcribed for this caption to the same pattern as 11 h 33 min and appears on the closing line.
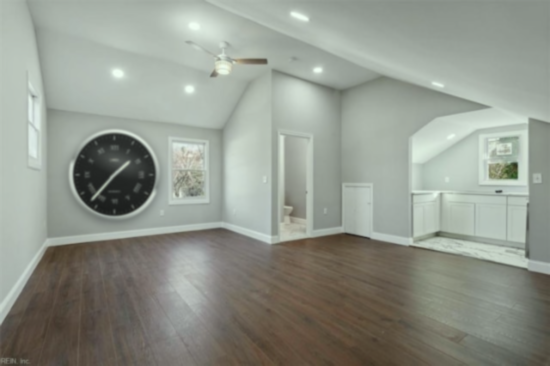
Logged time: 1 h 37 min
